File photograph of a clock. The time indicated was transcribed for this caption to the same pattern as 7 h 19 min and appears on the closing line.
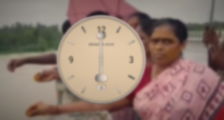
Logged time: 6 h 00 min
